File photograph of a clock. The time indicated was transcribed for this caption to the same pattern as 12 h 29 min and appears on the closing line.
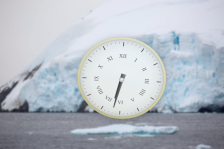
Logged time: 6 h 32 min
